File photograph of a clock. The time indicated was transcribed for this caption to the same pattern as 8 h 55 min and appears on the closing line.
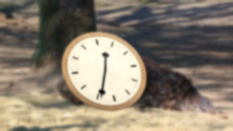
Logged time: 12 h 34 min
